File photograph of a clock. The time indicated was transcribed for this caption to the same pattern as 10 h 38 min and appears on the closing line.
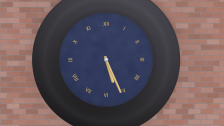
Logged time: 5 h 26 min
